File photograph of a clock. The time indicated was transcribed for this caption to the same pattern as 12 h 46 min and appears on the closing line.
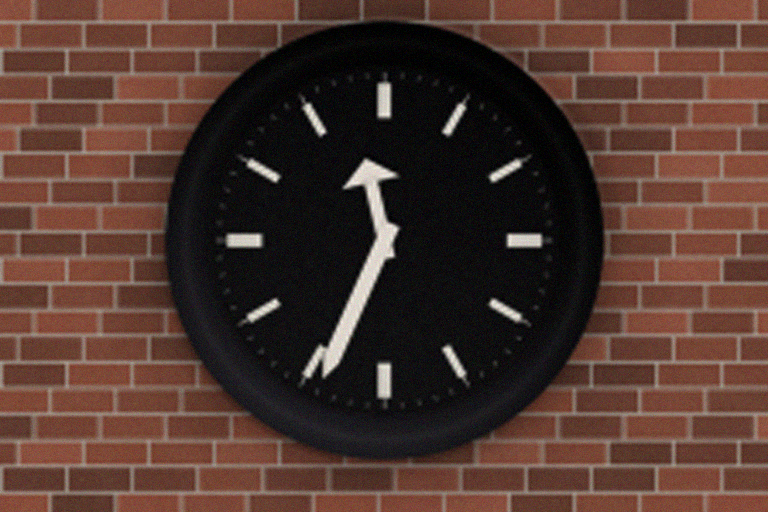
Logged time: 11 h 34 min
